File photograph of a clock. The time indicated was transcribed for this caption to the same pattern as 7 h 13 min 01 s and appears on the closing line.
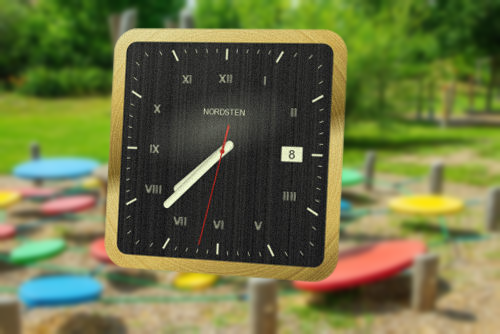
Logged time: 7 h 37 min 32 s
